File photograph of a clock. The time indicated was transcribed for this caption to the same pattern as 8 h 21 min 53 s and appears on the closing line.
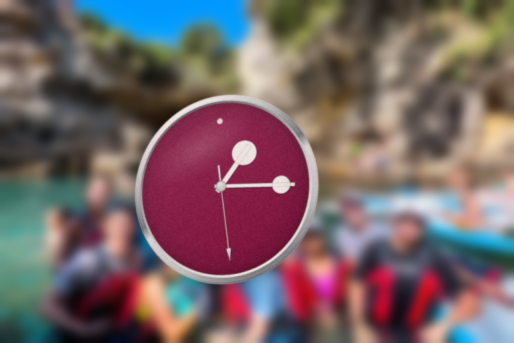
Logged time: 1 h 15 min 29 s
